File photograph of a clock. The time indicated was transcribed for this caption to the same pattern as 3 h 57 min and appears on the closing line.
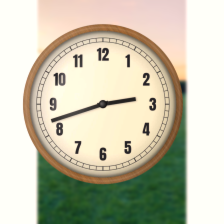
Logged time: 2 h 42 min
